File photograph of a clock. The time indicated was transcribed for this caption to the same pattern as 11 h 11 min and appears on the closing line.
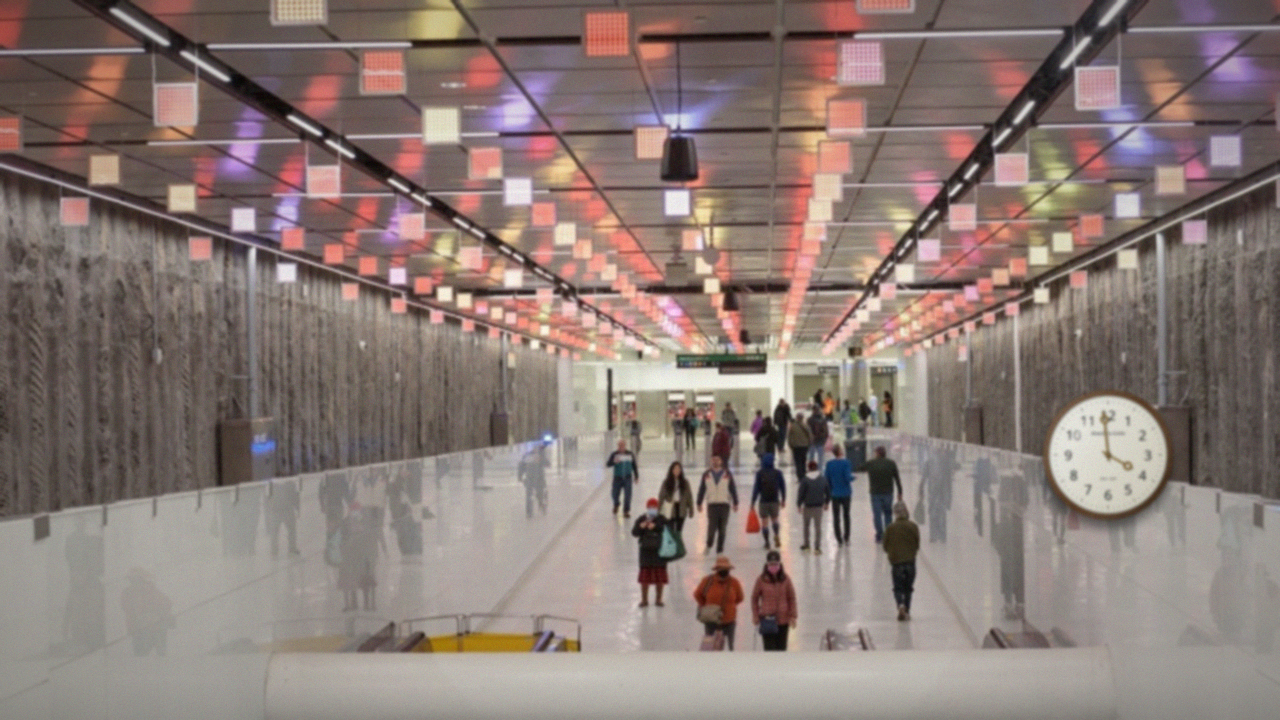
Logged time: 3 h 59 min
